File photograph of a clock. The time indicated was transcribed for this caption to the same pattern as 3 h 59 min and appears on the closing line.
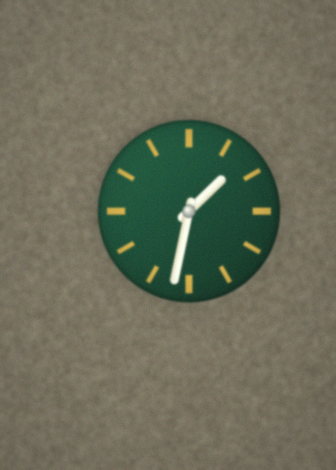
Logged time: 1 h 32 min
